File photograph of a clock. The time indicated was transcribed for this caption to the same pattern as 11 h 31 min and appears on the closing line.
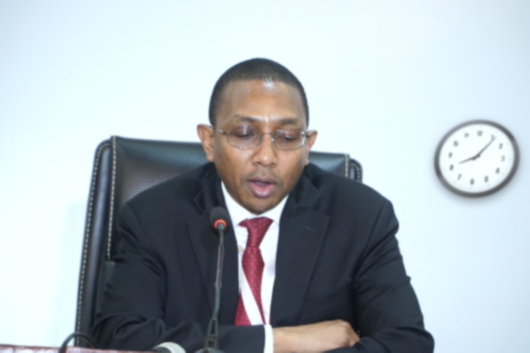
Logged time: 8 h 06 min
